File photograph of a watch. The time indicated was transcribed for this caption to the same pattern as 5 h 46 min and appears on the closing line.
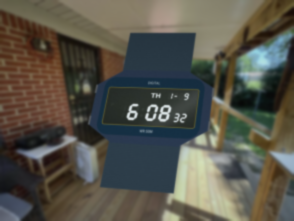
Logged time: 6 h 08 min
